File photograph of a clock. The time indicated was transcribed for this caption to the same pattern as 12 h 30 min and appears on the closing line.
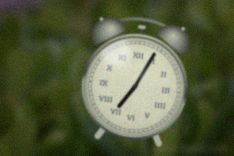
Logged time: 7 h 04 min
